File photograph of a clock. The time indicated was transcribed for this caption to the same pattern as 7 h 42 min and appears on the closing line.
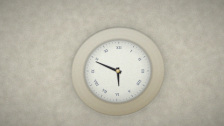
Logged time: 5 h 49 min
